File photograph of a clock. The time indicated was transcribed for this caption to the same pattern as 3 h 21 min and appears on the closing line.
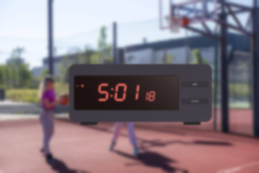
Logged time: 5 h 01 min
